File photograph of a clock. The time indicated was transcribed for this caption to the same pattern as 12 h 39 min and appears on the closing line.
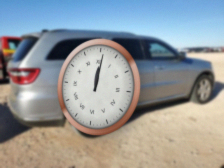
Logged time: 12 h 01 min
